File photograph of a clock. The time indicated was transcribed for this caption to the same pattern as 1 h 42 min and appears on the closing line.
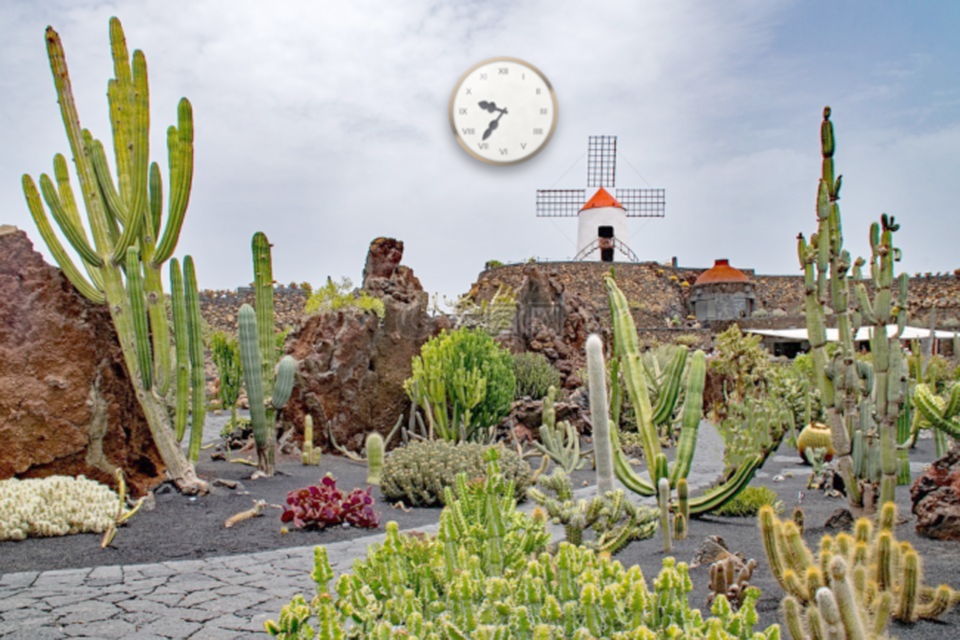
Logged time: 9 h 36 min
